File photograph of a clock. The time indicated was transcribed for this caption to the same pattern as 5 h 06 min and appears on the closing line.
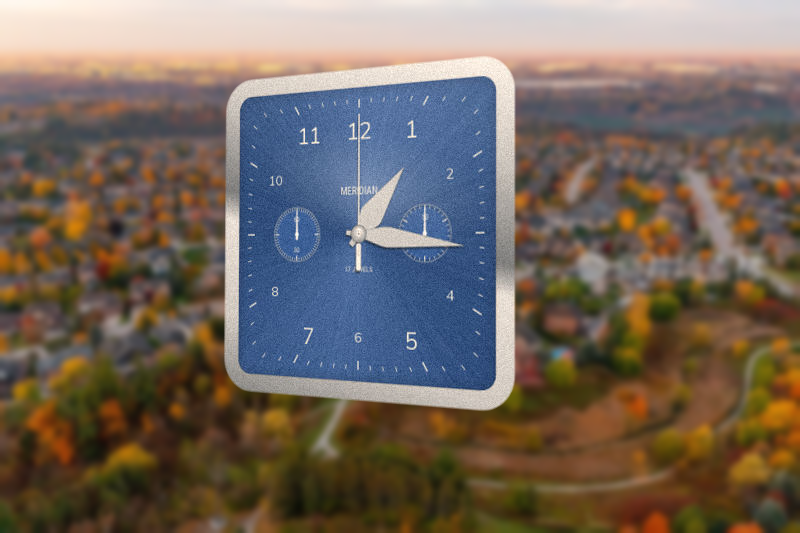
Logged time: 1 h 16 min
